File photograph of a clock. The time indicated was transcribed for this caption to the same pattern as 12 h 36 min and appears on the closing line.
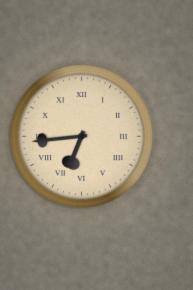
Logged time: 6 h 44 min
